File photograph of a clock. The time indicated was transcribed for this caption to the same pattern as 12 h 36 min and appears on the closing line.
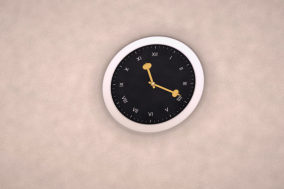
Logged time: 11 h 19 min
